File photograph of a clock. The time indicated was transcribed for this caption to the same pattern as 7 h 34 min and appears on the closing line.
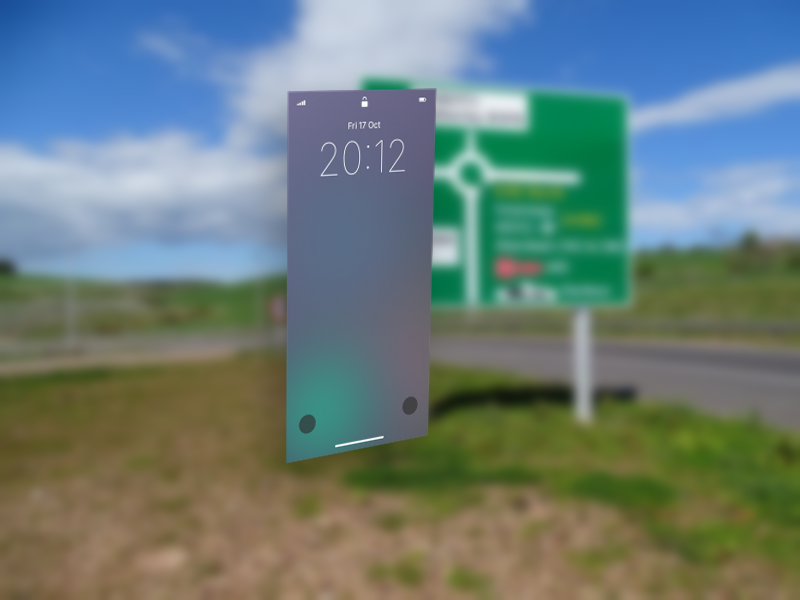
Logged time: 20 h 12 min
